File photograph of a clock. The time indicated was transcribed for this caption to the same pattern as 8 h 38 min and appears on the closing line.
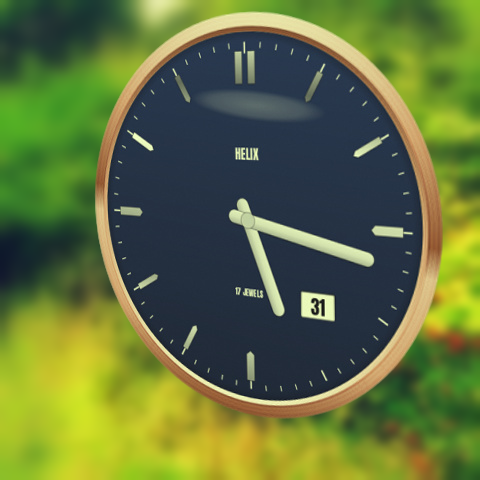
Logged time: 5 h 17 min
